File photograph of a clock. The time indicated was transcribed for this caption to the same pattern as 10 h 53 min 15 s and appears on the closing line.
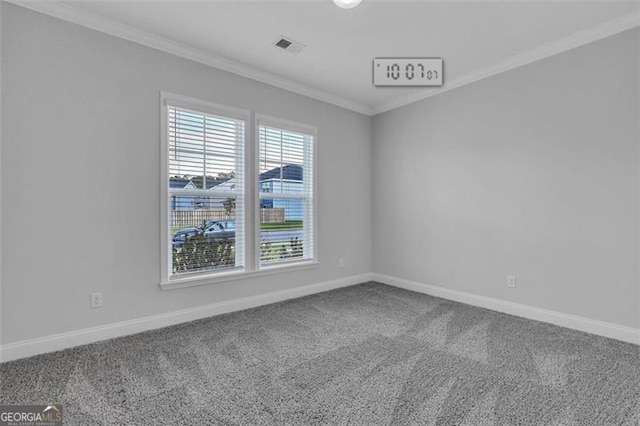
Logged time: 10 h 07 min 07 s
